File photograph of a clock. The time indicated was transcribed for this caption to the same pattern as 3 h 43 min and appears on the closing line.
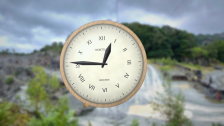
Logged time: 12 h 46 min
